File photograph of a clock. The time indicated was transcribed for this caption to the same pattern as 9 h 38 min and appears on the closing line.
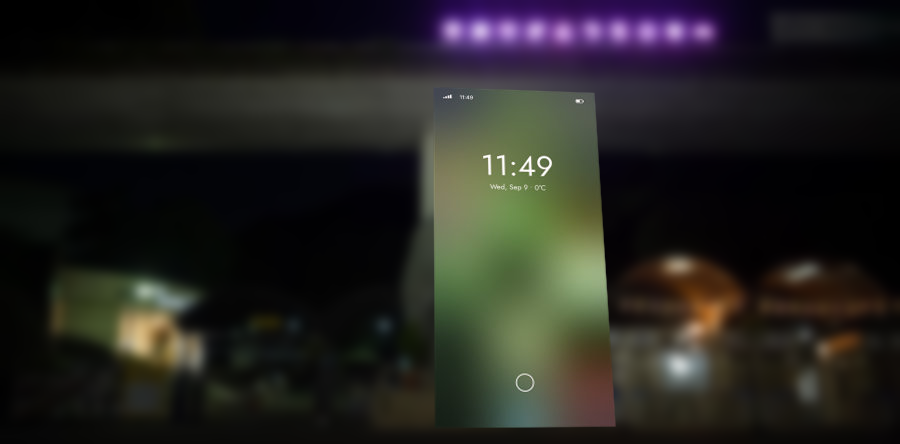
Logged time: 11 h 49 min
